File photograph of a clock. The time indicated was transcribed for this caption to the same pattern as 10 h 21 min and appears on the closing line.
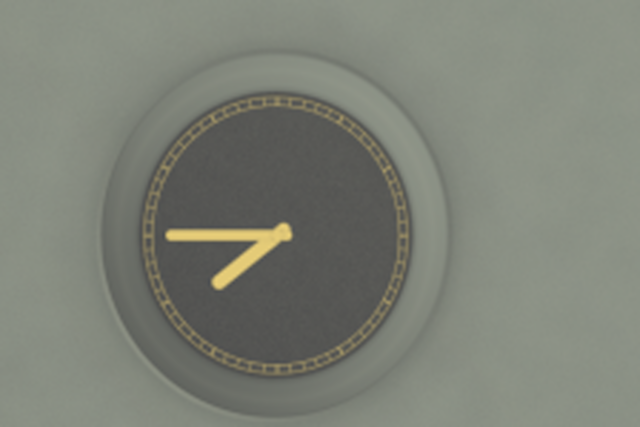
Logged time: 7 h 45 min
